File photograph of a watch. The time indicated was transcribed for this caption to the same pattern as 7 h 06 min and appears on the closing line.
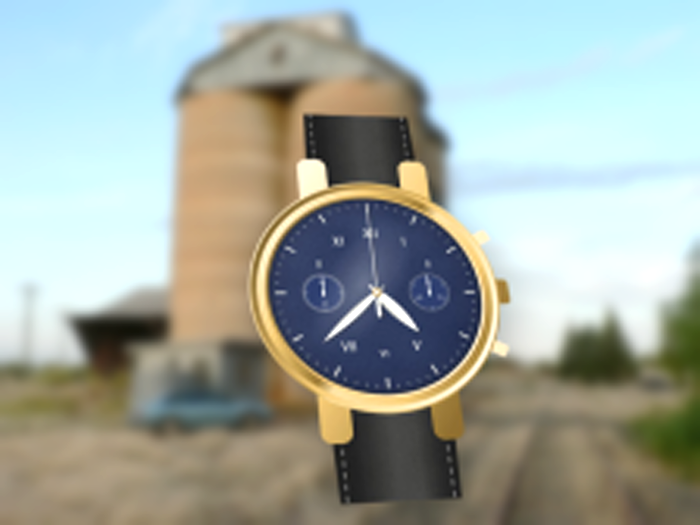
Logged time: 4 h 38 min
